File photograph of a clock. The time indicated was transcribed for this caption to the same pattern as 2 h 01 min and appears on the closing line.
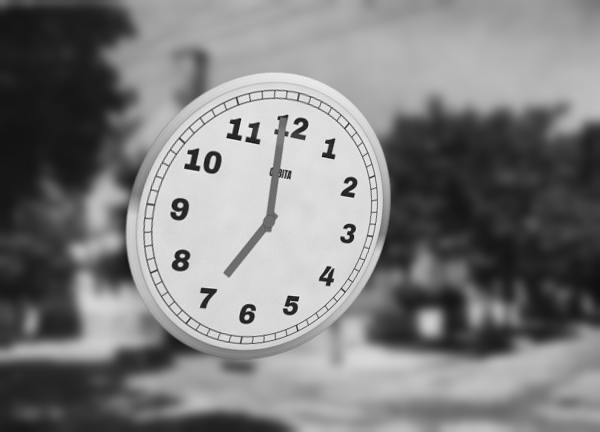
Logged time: 6 h 59 min
